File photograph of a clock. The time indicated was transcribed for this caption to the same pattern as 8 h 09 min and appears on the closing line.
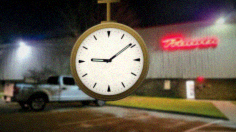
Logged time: 9 h 09 min
